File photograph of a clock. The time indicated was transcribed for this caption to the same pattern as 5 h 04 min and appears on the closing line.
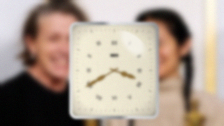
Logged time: 3 h 40 min
